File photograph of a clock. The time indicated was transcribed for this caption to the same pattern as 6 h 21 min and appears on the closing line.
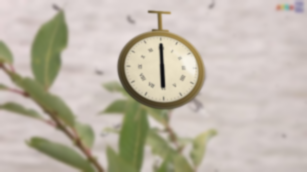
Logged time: 6 h 00 min
